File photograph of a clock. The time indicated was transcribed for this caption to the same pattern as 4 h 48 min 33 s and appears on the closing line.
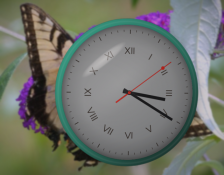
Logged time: 3 h 20 min 09 s
